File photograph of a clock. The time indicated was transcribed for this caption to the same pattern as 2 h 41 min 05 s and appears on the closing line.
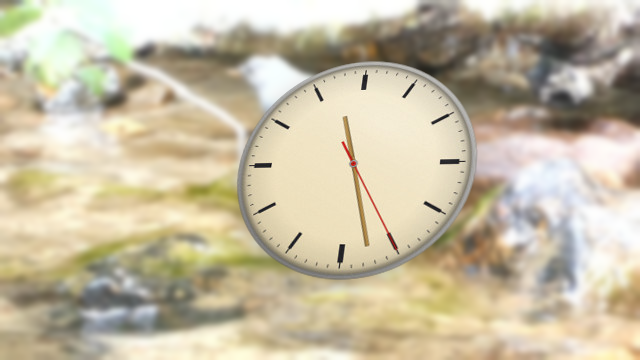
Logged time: 11 h 27 min 25 s
